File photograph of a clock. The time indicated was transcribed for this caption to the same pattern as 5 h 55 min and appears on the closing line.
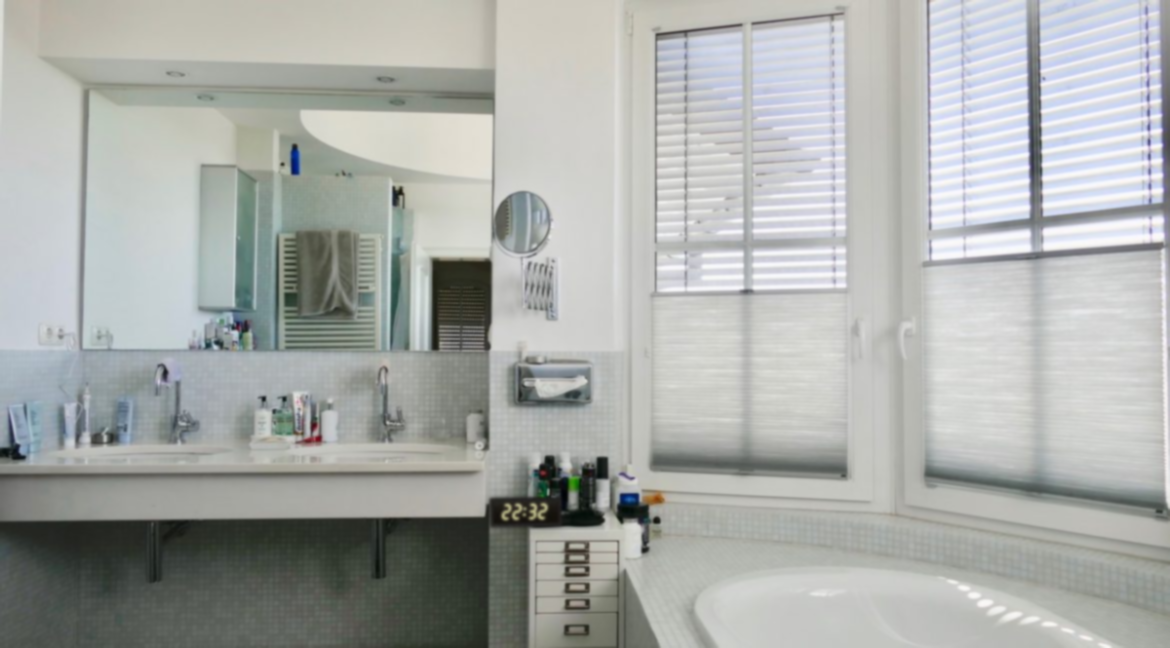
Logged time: 22 h 32 min
